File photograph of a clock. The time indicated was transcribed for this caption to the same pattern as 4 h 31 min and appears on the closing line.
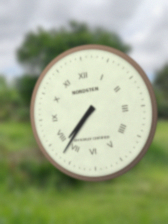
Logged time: 7 h 37 min
